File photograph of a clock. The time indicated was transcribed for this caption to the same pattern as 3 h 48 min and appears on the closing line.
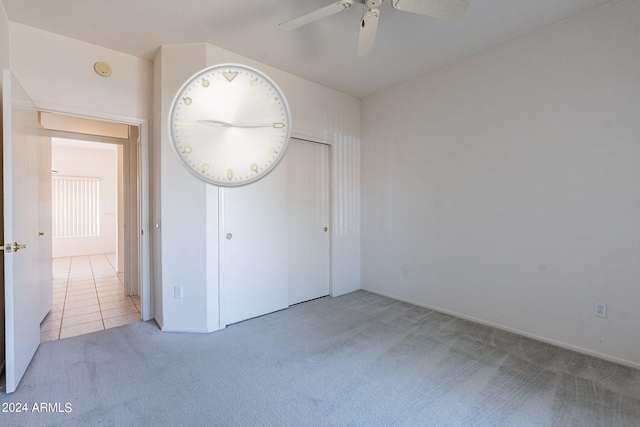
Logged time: 9 h 15 min
